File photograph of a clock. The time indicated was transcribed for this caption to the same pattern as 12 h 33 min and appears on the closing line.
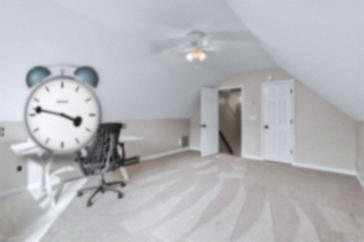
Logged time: 3 h 47 min
